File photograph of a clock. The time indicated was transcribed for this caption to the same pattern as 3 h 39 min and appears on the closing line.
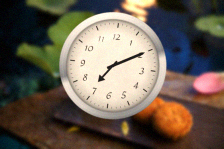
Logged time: 7 h 10 min
